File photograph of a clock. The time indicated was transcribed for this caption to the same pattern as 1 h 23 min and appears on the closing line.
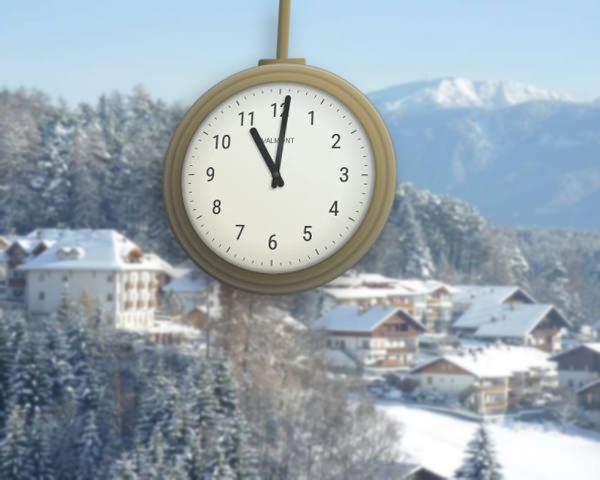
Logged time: 11 h 01 min
